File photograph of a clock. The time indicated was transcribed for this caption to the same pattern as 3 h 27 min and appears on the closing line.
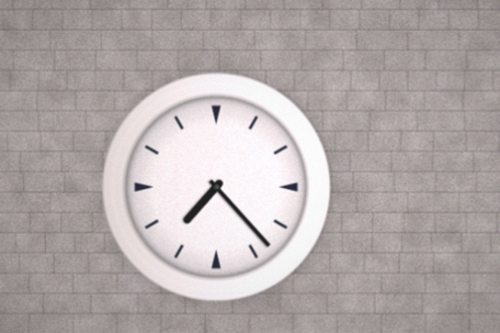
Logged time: 7 h 23 min
